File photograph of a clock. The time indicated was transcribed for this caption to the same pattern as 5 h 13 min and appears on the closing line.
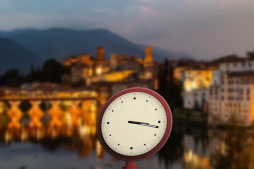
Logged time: 3 h 17 min
